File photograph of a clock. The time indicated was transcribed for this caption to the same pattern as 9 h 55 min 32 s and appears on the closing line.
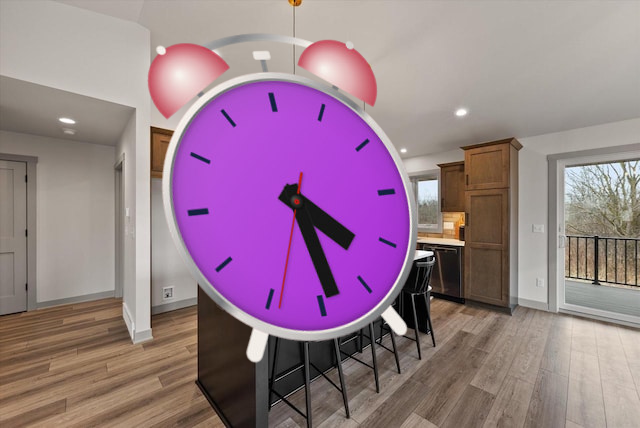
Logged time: 4 h 28 min 34 s
